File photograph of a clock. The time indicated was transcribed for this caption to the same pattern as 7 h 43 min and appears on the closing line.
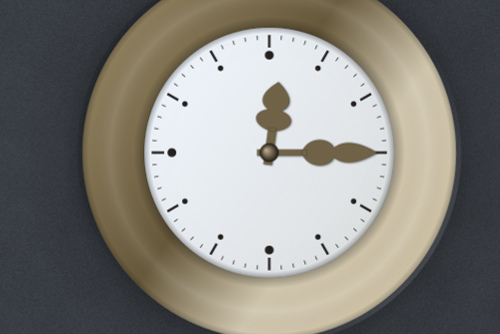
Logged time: 12 h 15 min
